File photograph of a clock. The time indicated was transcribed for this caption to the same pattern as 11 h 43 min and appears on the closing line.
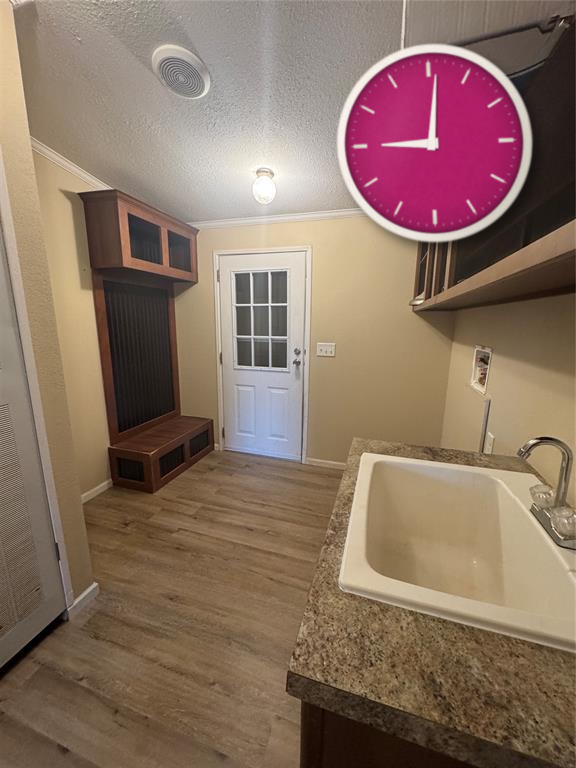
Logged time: 9 h 01 min
